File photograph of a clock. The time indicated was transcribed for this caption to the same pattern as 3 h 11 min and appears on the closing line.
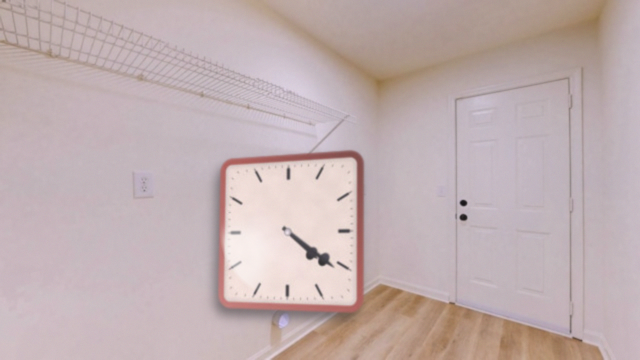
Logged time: 4 h 21 min
